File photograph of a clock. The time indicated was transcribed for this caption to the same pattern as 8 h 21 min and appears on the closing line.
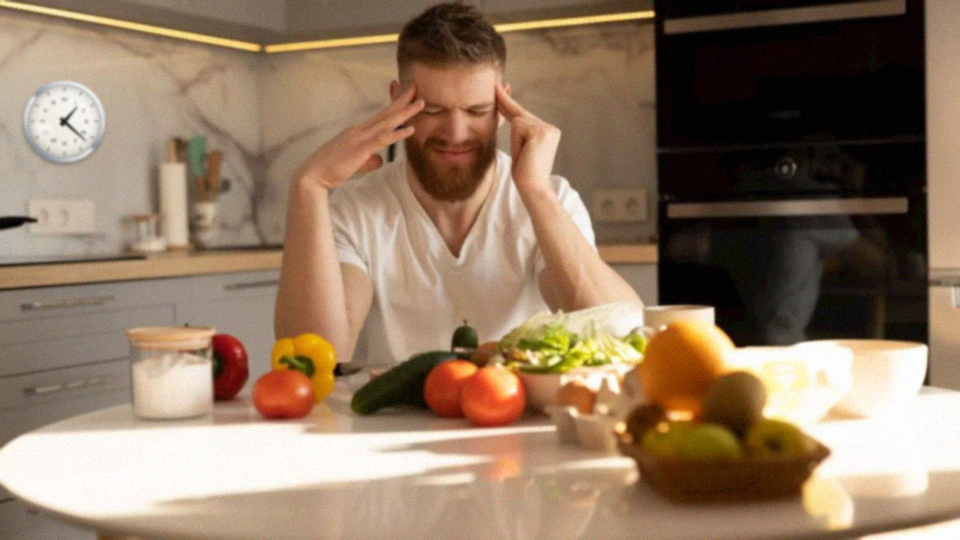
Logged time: 1 h 22 min
